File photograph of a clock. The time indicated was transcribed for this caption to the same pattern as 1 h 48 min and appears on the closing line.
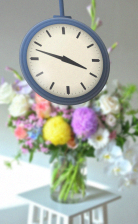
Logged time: 3 h 48 min
